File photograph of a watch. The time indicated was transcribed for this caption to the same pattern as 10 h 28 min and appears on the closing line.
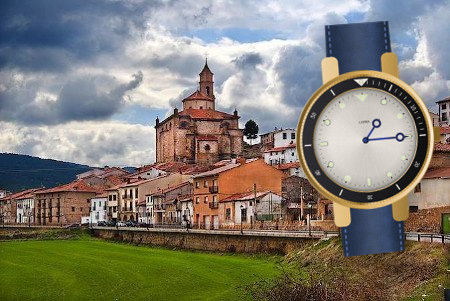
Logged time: 1 h 15 min
